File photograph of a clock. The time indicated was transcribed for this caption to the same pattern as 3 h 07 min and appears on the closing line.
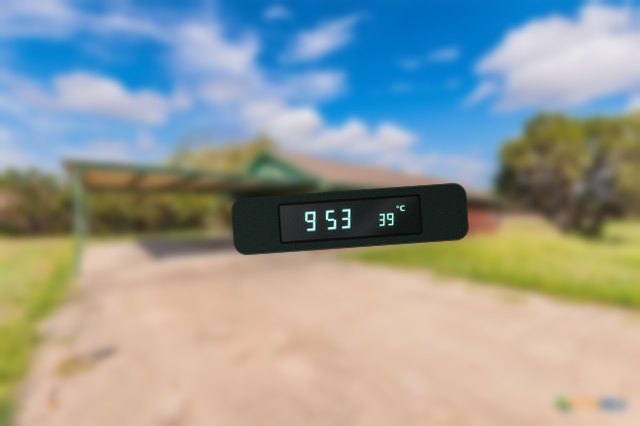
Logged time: 9 h 53 min
